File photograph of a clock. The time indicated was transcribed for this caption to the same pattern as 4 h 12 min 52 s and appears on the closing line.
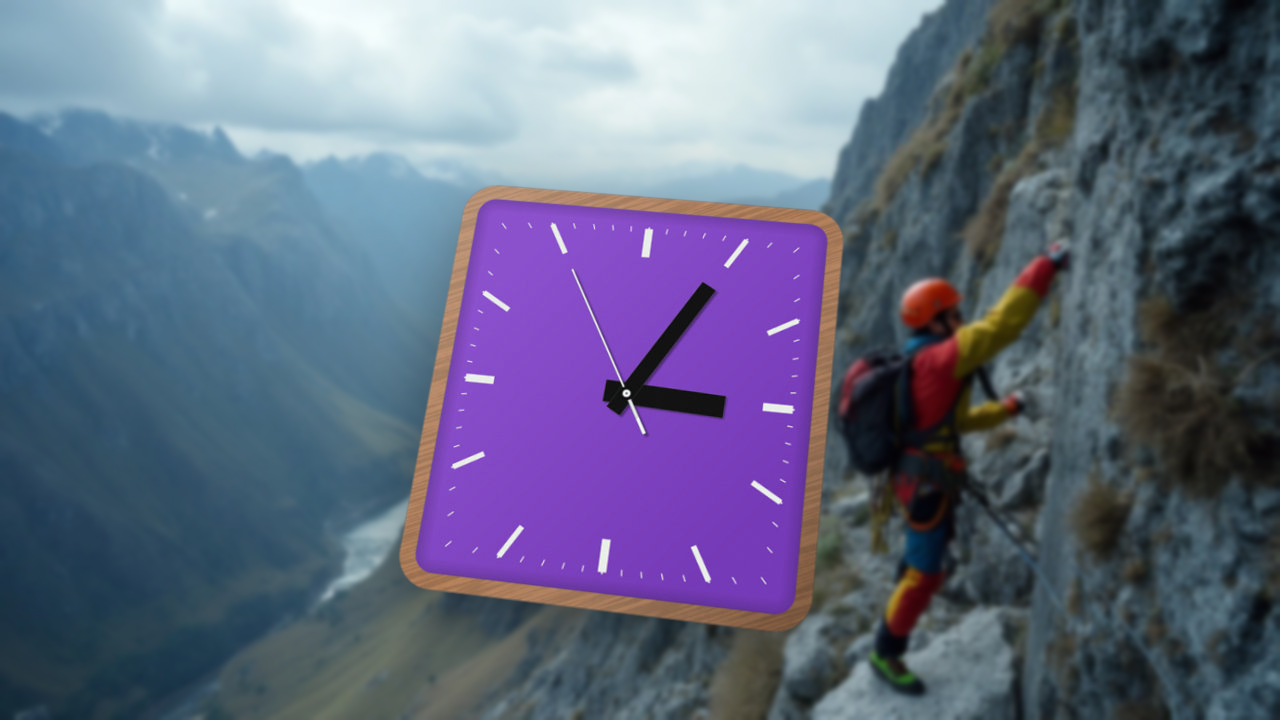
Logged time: 3 h 04 min 55 s
